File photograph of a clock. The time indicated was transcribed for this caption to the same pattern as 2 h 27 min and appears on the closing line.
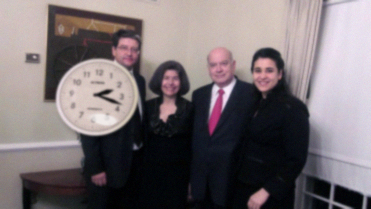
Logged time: 2 h 18 min
